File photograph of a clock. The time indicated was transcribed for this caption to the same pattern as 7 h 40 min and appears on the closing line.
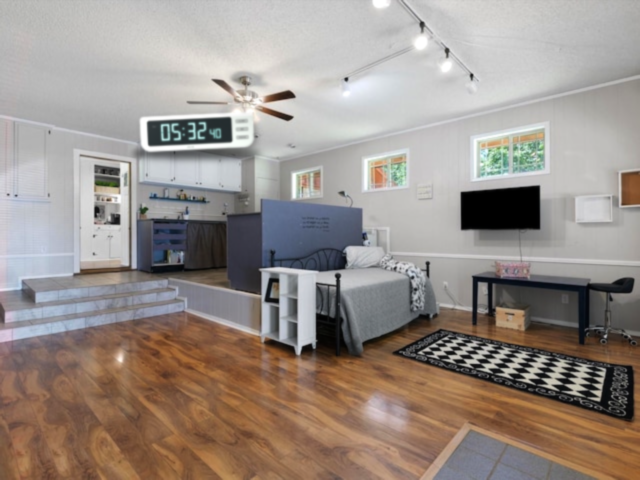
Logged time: 5 h 32 min
